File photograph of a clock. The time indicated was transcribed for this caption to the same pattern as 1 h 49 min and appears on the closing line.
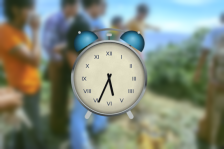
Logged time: 5 h 34 min
